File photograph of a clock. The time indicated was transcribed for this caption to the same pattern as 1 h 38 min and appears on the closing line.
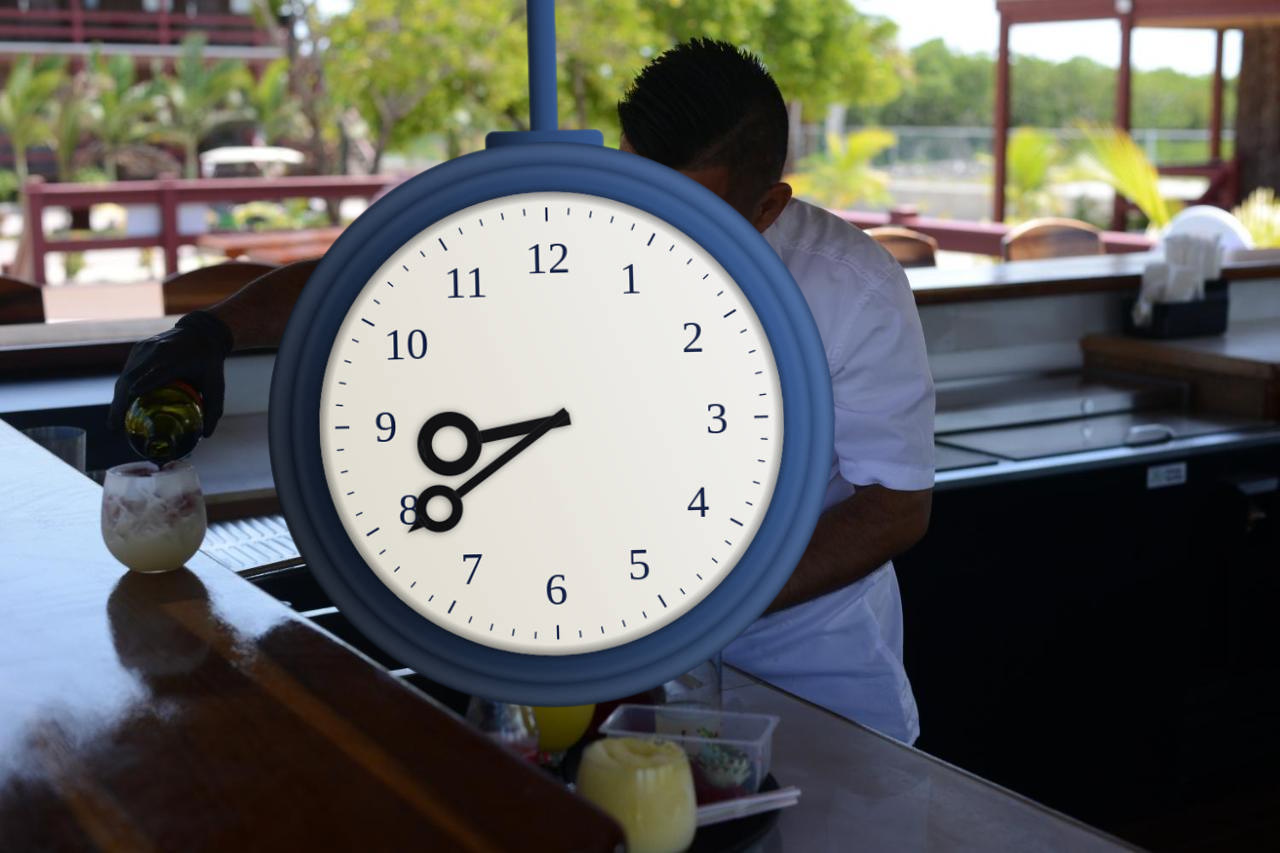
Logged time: 8 h 39 min
